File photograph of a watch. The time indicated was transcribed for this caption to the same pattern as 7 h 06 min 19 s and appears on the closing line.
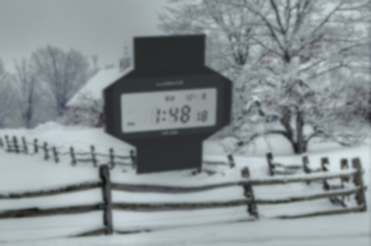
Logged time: 1 h 48 min 18 s
